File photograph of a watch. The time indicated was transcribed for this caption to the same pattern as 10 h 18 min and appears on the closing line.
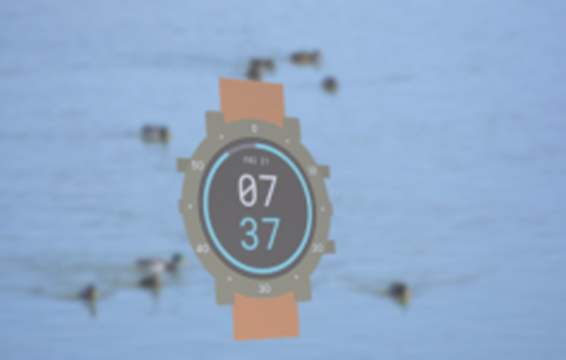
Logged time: 7 h 37 min
